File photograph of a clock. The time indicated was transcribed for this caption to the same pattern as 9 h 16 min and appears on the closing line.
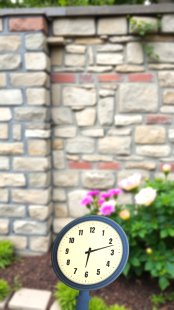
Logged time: 6 h 12 min
